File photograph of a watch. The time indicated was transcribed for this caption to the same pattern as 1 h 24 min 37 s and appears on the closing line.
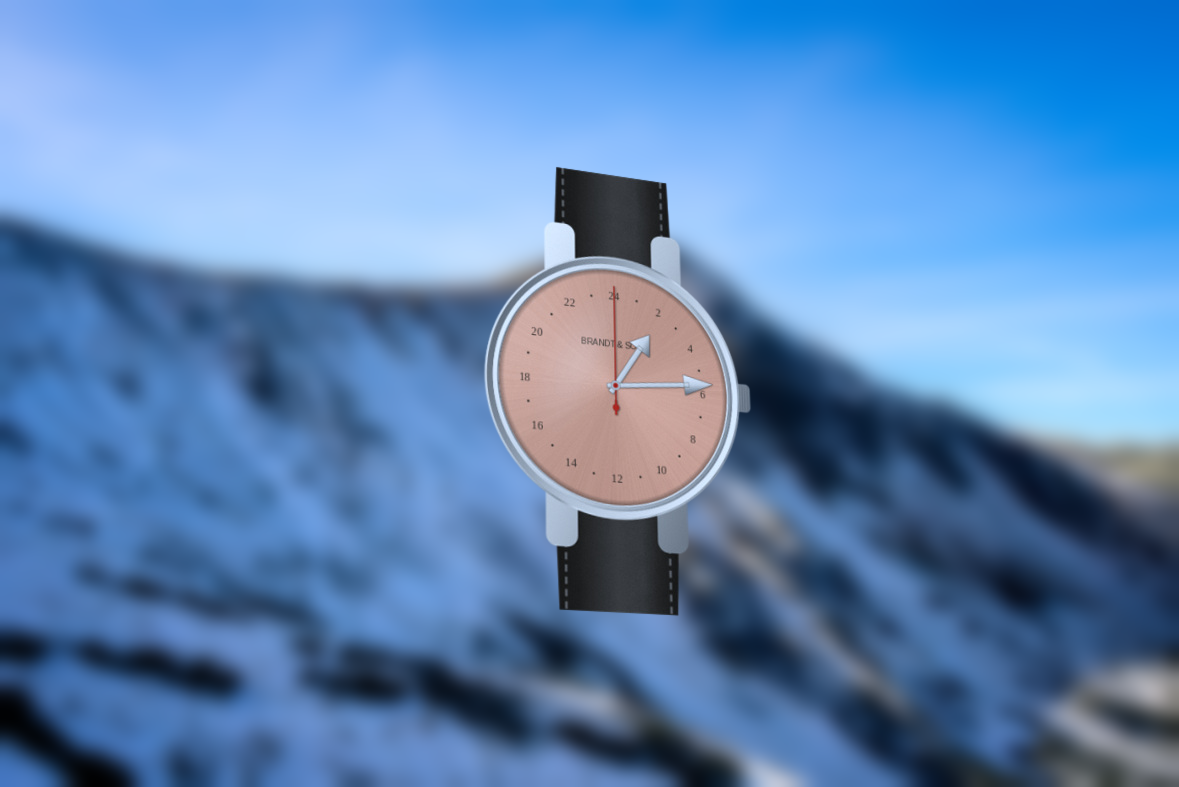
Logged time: 2 h 14 min 00 s
